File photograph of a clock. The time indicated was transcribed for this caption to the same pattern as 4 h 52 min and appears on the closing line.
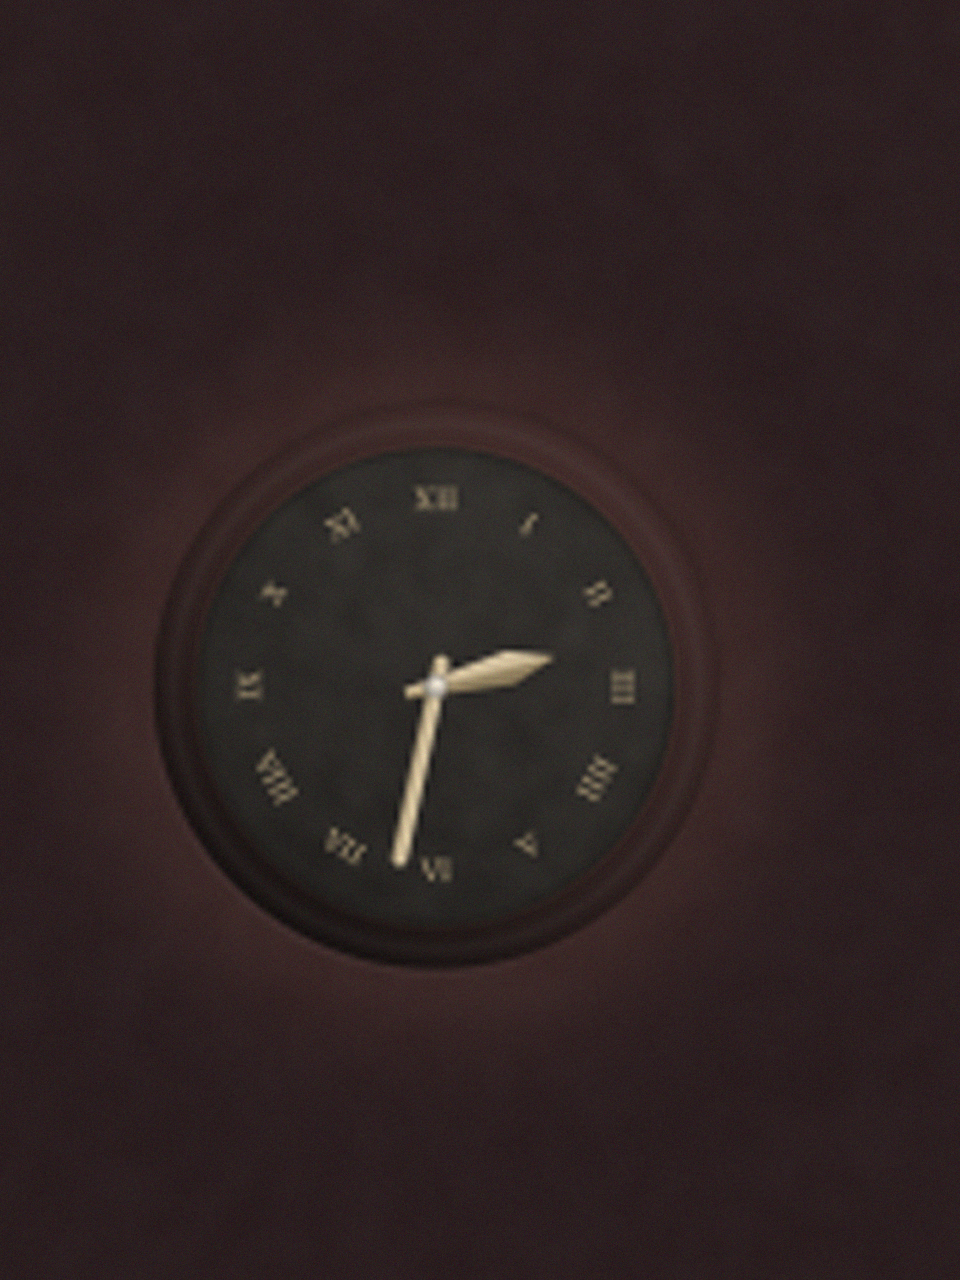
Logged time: 2 h 32 min
